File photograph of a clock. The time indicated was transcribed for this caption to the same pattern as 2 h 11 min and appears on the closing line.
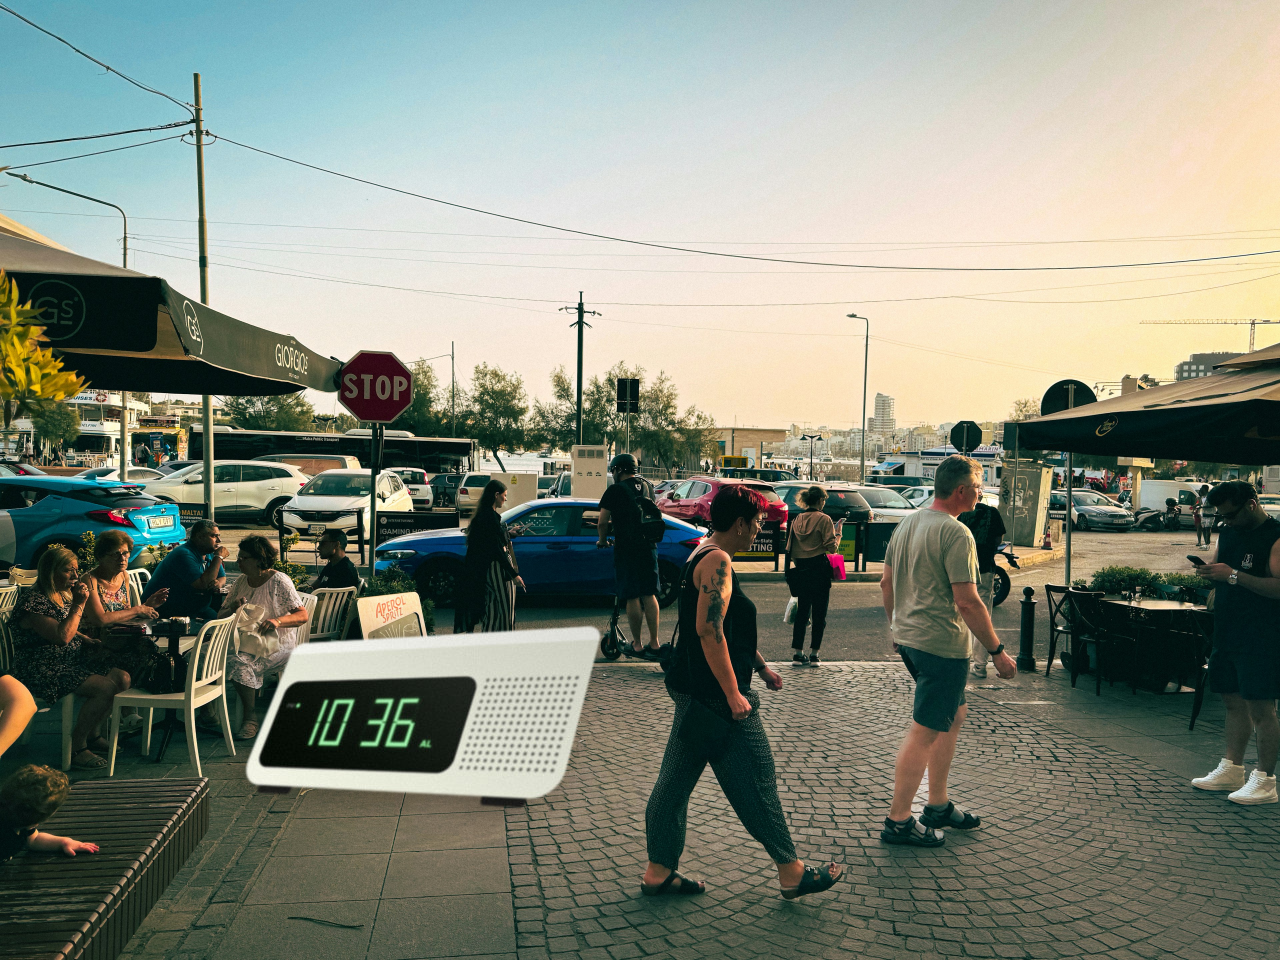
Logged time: 10 h 36 min
